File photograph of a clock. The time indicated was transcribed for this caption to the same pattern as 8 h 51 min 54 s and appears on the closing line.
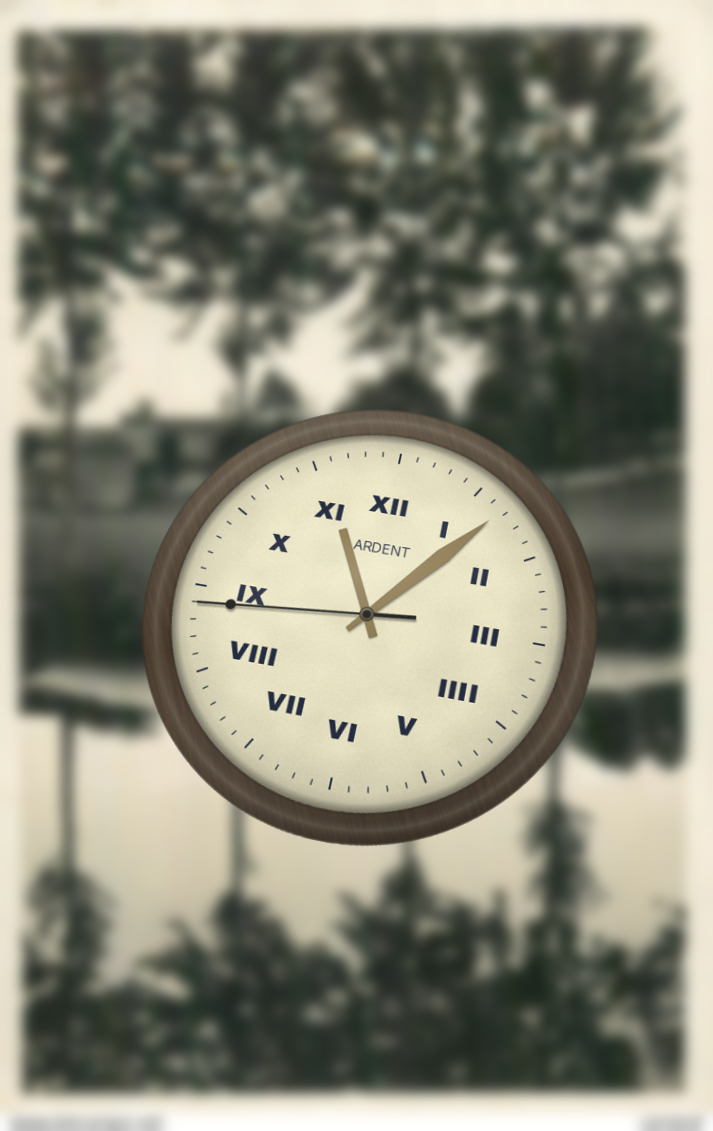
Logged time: 11 h 06 min 44 s
